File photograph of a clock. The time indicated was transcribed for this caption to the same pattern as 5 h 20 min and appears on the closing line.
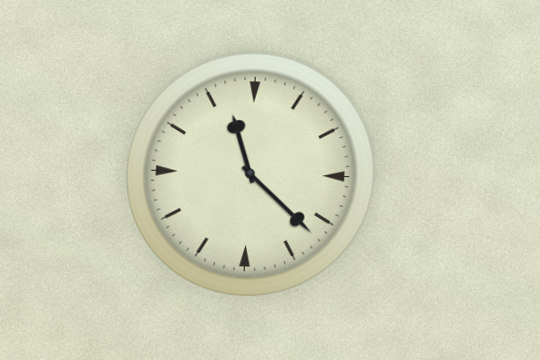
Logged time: 11 h 22 min
